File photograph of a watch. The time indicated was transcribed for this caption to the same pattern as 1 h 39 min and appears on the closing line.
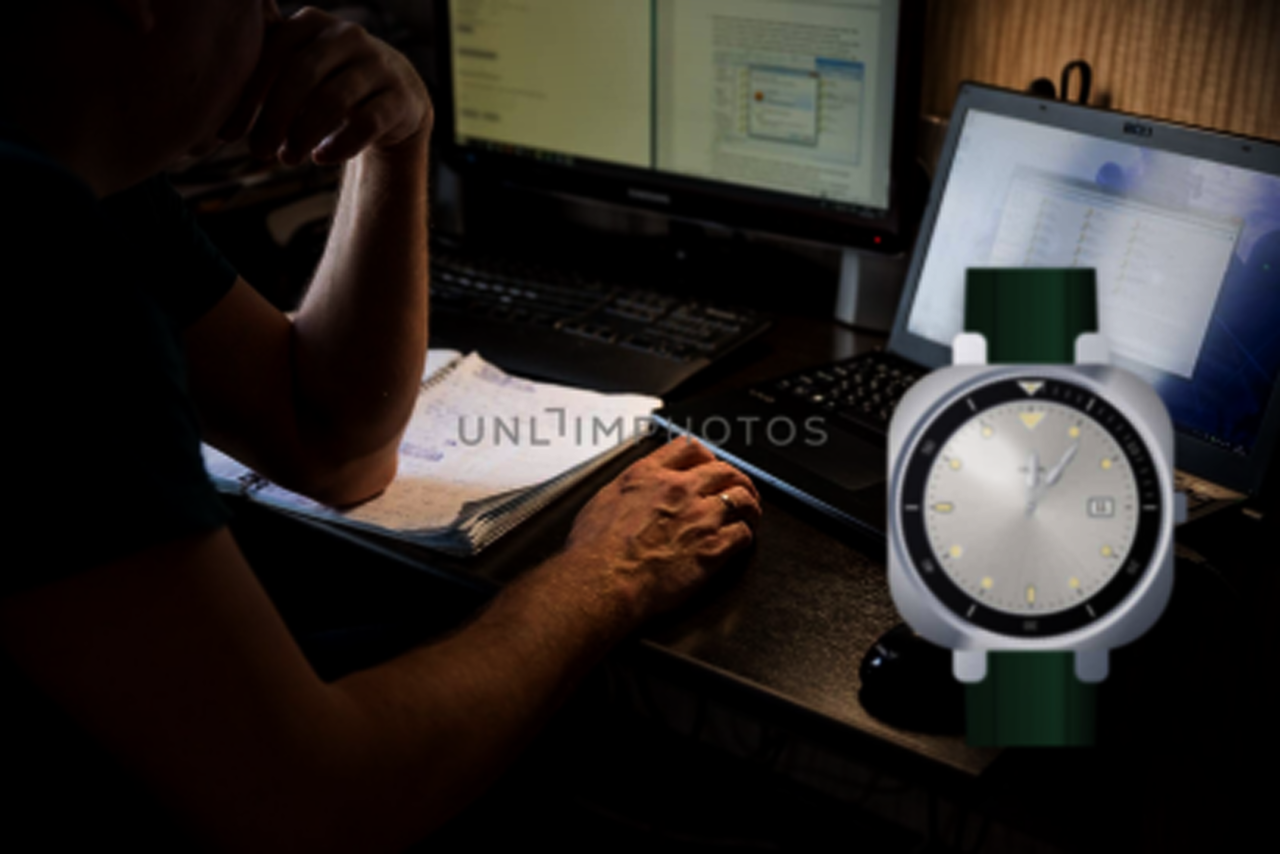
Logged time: 12 h 06 min
